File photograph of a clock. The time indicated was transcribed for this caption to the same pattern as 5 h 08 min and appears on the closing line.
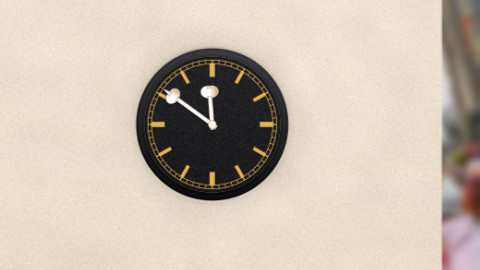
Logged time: 11 h 51 min
